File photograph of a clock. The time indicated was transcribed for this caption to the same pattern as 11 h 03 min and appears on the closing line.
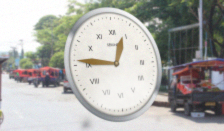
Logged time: 12 h 46 min
